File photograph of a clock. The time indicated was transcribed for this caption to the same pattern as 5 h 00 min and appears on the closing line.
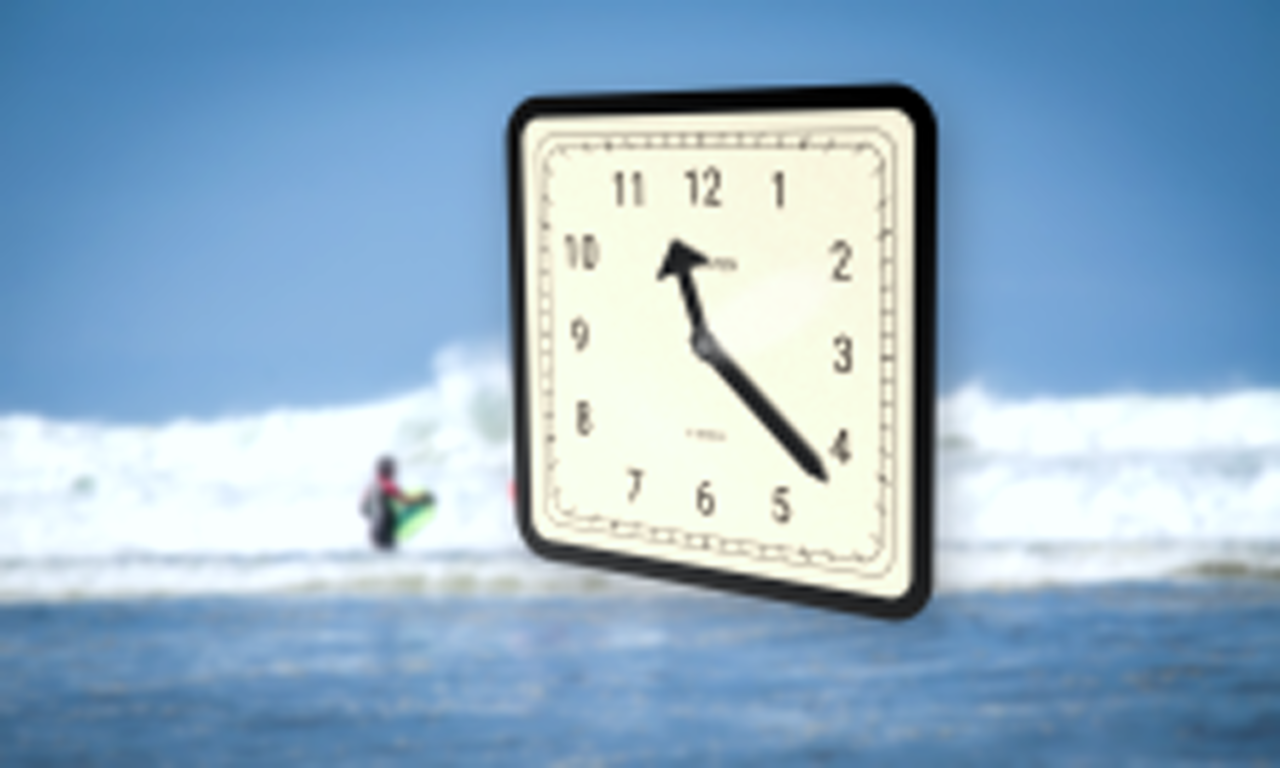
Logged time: 11 h 22 min
